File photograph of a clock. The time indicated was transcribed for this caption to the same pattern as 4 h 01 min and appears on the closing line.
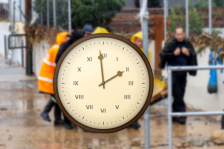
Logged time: 1 h 59 min
